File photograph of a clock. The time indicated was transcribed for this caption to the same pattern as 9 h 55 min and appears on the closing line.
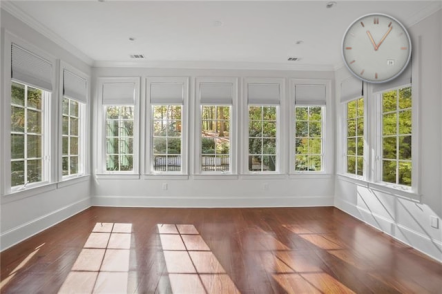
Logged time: 11 h 06 min
